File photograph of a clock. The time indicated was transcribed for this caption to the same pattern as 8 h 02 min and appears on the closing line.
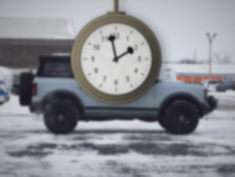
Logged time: 1 h 58 min
